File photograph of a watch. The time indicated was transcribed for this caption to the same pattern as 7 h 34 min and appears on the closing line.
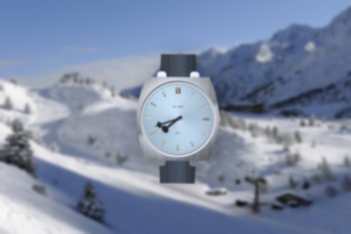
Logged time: 7 h 42 min
